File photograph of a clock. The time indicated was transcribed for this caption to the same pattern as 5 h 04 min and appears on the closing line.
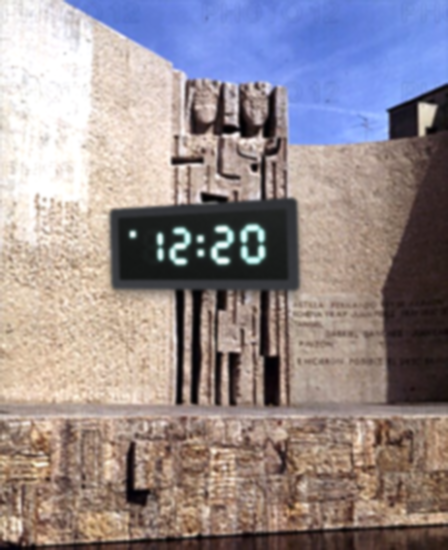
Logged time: 12 h 20 min
